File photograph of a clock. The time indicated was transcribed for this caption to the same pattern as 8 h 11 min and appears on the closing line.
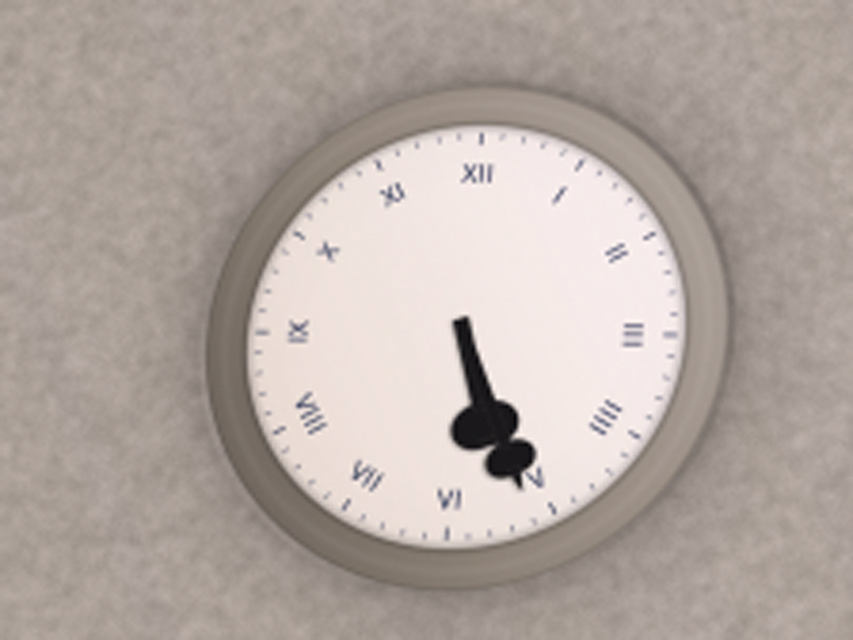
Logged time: 5 h 26 min
